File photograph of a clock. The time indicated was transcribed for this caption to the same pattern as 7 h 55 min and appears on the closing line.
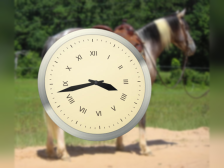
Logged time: 3 h 43 min
